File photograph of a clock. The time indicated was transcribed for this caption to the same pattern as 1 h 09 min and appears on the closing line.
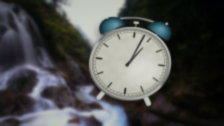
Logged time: 1 h 03 min
